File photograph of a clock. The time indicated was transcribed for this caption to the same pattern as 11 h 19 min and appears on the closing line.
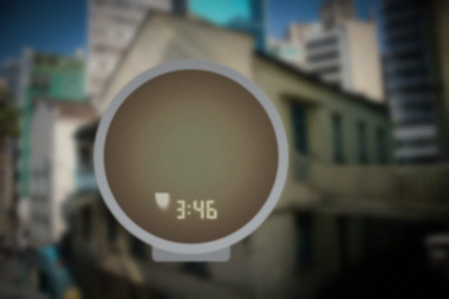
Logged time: 3 h 46 min
